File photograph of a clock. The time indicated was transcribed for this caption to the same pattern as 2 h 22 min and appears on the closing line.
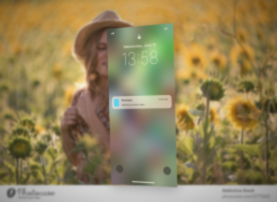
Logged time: 13 h 58 min
